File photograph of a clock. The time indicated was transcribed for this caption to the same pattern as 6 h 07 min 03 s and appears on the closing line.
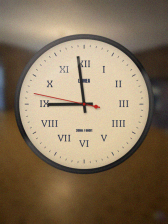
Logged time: 8 h 58 min 47 s
